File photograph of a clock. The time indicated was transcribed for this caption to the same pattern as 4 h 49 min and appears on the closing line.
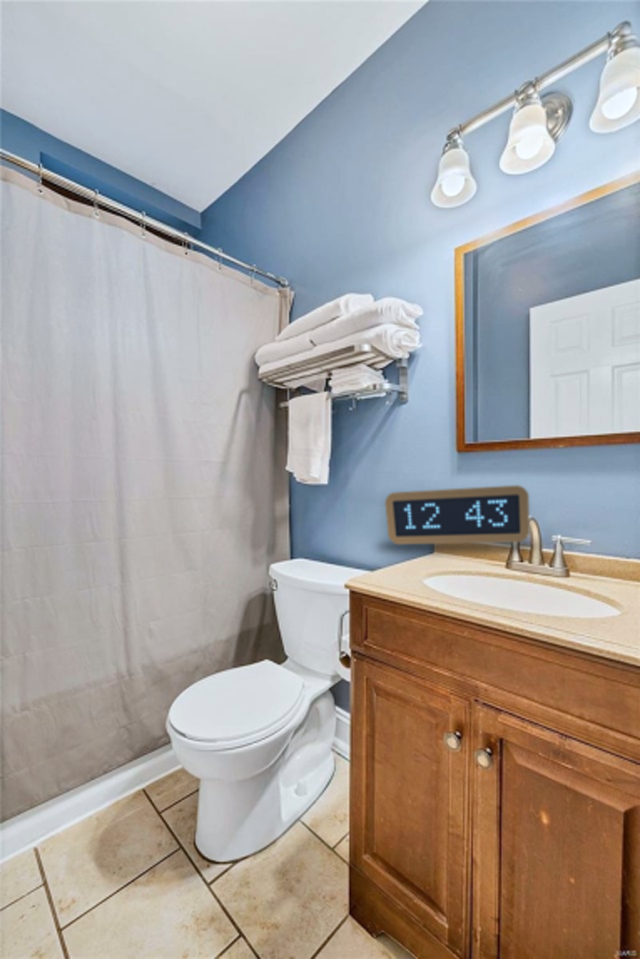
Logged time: 12 h 43 min
